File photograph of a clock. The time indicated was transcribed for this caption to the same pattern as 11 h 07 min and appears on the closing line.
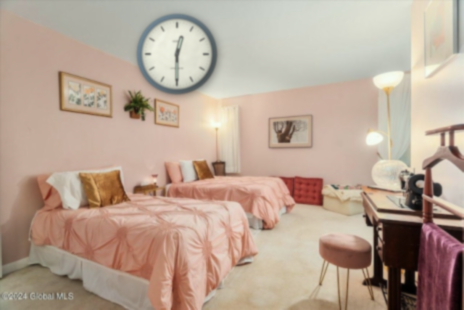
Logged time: 12 h 30 min
